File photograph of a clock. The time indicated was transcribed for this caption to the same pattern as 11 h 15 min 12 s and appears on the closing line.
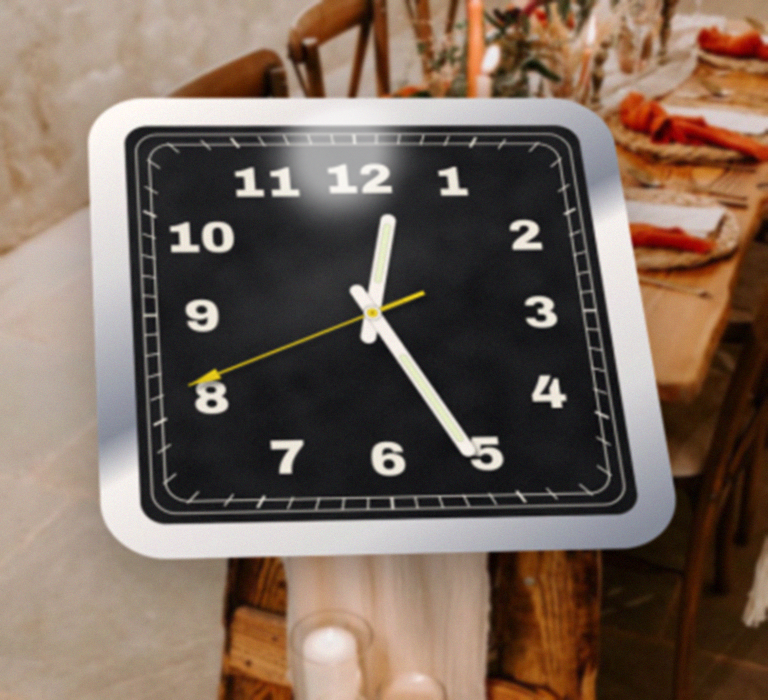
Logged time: 12 h 25 min 41 s
